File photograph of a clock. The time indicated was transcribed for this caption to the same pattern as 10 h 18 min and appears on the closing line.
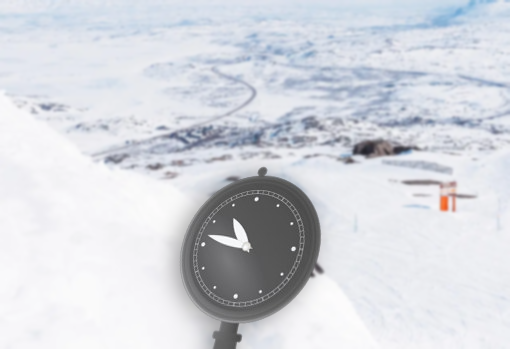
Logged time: 10 h 47 min
